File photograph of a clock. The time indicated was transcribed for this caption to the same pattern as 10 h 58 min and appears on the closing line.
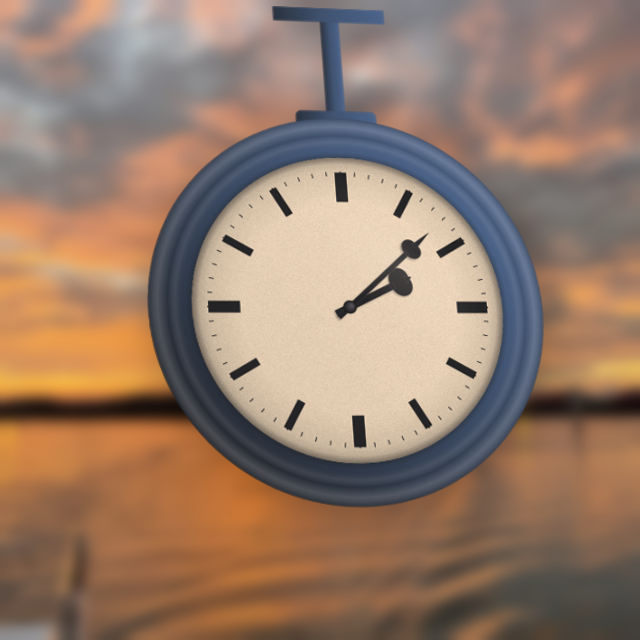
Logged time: 2 h 08 min
